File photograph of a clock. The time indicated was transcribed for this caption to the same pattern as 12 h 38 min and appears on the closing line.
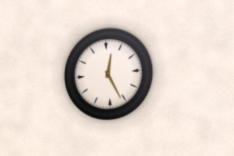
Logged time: 12 h 26 min
